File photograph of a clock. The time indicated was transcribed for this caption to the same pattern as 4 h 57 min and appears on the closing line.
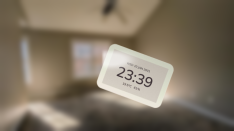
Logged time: 23 h 39 min
